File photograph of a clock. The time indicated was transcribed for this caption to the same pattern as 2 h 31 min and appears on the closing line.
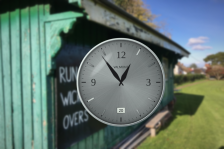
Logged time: 12 h 54 min
